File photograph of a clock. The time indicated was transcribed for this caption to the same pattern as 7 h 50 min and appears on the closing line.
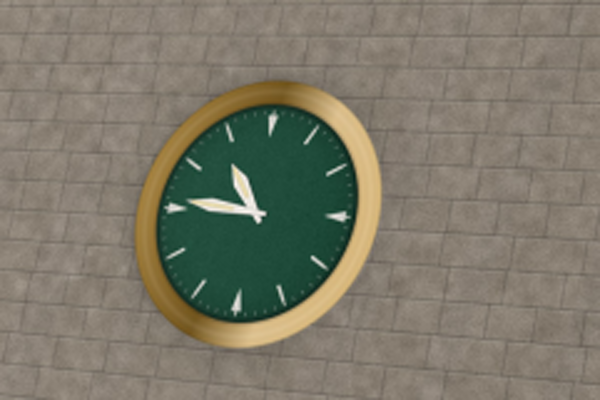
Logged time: 10 h 46 min
